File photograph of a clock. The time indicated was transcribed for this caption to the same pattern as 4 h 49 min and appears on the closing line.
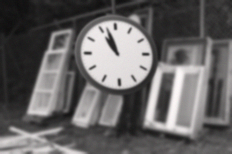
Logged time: 10 h 57 min
